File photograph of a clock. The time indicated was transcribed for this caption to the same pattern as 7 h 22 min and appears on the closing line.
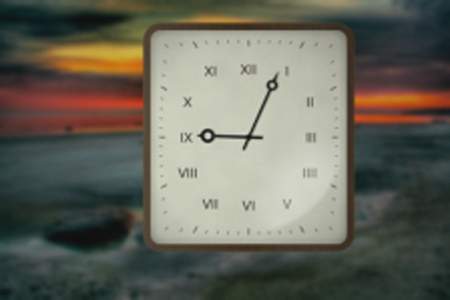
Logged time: 9 h 04 min
